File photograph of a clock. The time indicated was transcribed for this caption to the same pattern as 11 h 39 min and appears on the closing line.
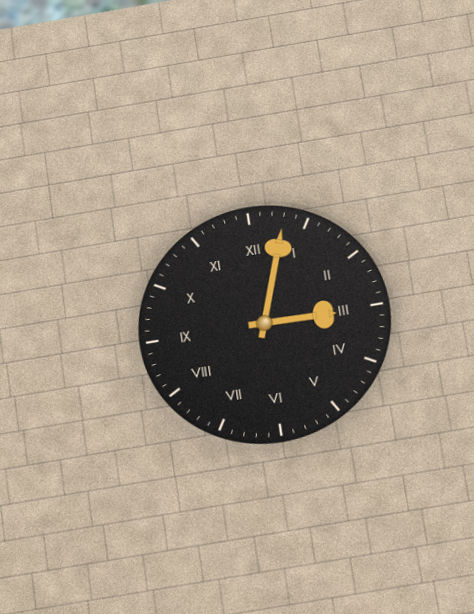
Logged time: 3 h 03 min
